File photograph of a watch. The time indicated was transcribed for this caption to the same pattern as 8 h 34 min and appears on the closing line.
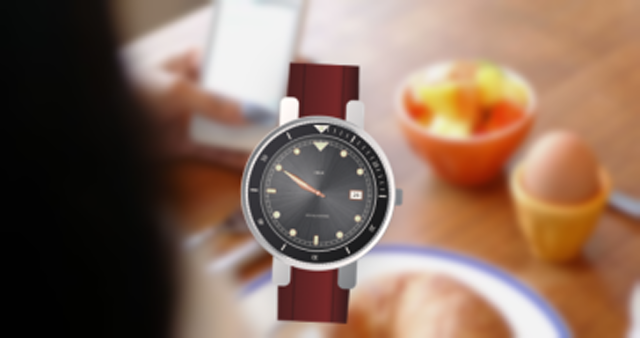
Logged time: 9 h 50 min
